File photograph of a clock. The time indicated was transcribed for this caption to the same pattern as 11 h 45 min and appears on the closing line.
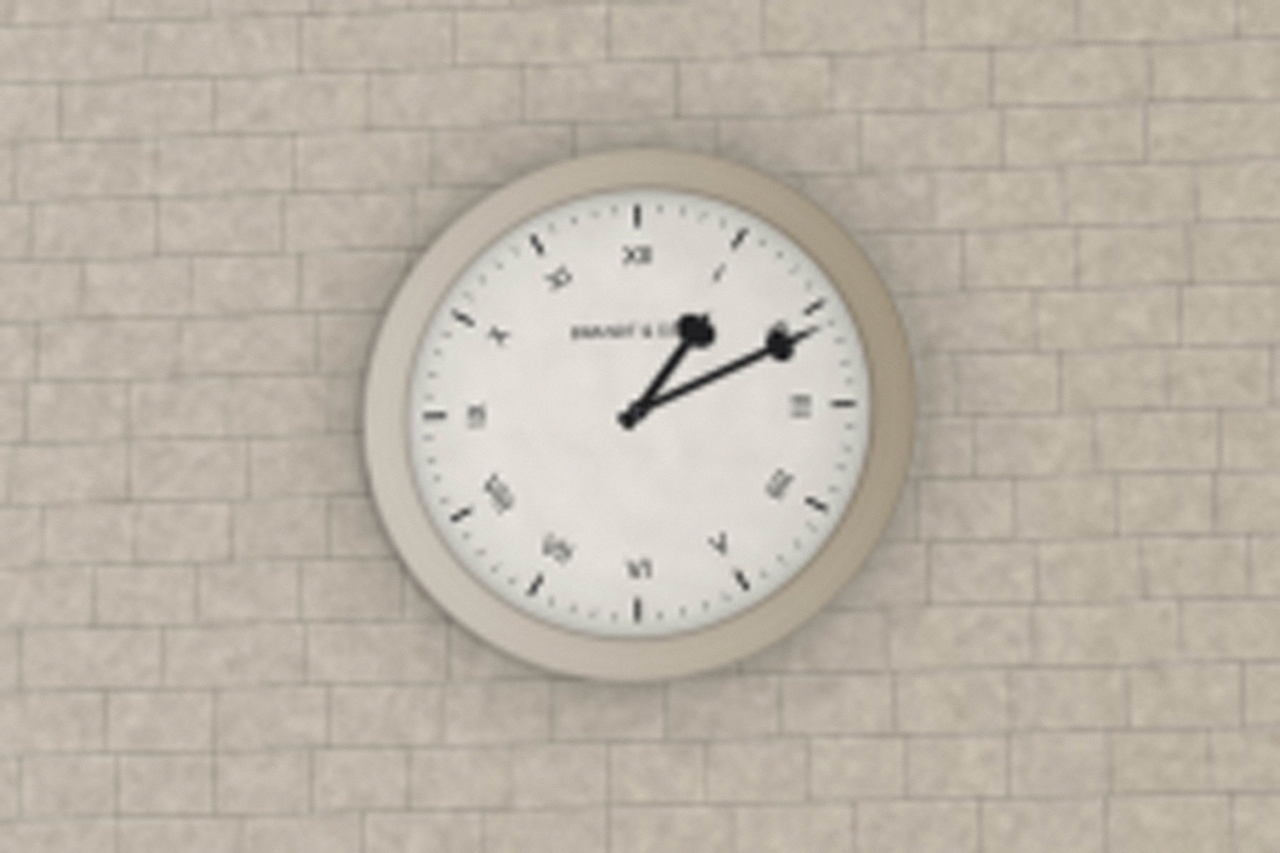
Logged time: 1 h 11 min
